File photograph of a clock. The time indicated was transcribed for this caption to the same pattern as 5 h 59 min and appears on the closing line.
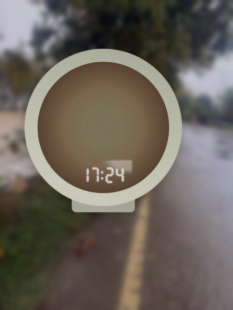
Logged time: 17 h 24 min
